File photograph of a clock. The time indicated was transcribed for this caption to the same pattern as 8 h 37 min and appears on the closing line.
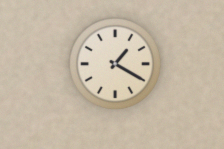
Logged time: 1 h 20 min
